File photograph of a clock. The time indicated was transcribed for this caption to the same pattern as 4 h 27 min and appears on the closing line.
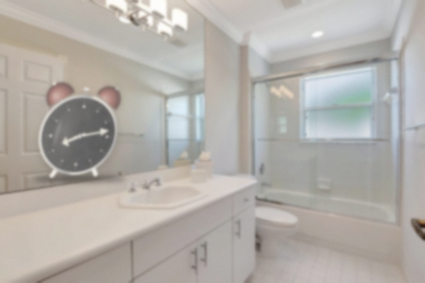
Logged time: 8 h 13 min
